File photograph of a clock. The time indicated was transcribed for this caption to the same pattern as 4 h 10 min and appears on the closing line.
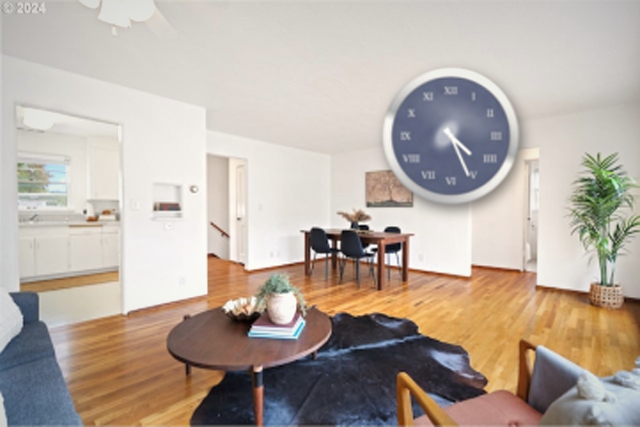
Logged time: 4 h 26 min
